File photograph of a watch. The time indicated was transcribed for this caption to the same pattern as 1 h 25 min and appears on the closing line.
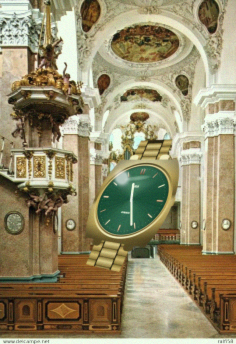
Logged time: 11 h 26 min
